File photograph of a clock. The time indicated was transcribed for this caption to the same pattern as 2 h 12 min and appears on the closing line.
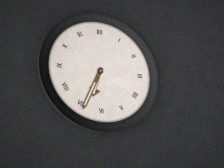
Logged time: 6 h 34 min
